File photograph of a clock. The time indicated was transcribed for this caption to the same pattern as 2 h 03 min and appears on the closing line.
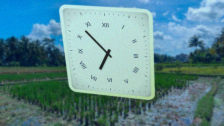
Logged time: 6 h 53 min
